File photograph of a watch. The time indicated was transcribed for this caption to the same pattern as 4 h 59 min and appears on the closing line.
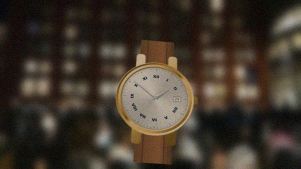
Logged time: 1 h 51 min
